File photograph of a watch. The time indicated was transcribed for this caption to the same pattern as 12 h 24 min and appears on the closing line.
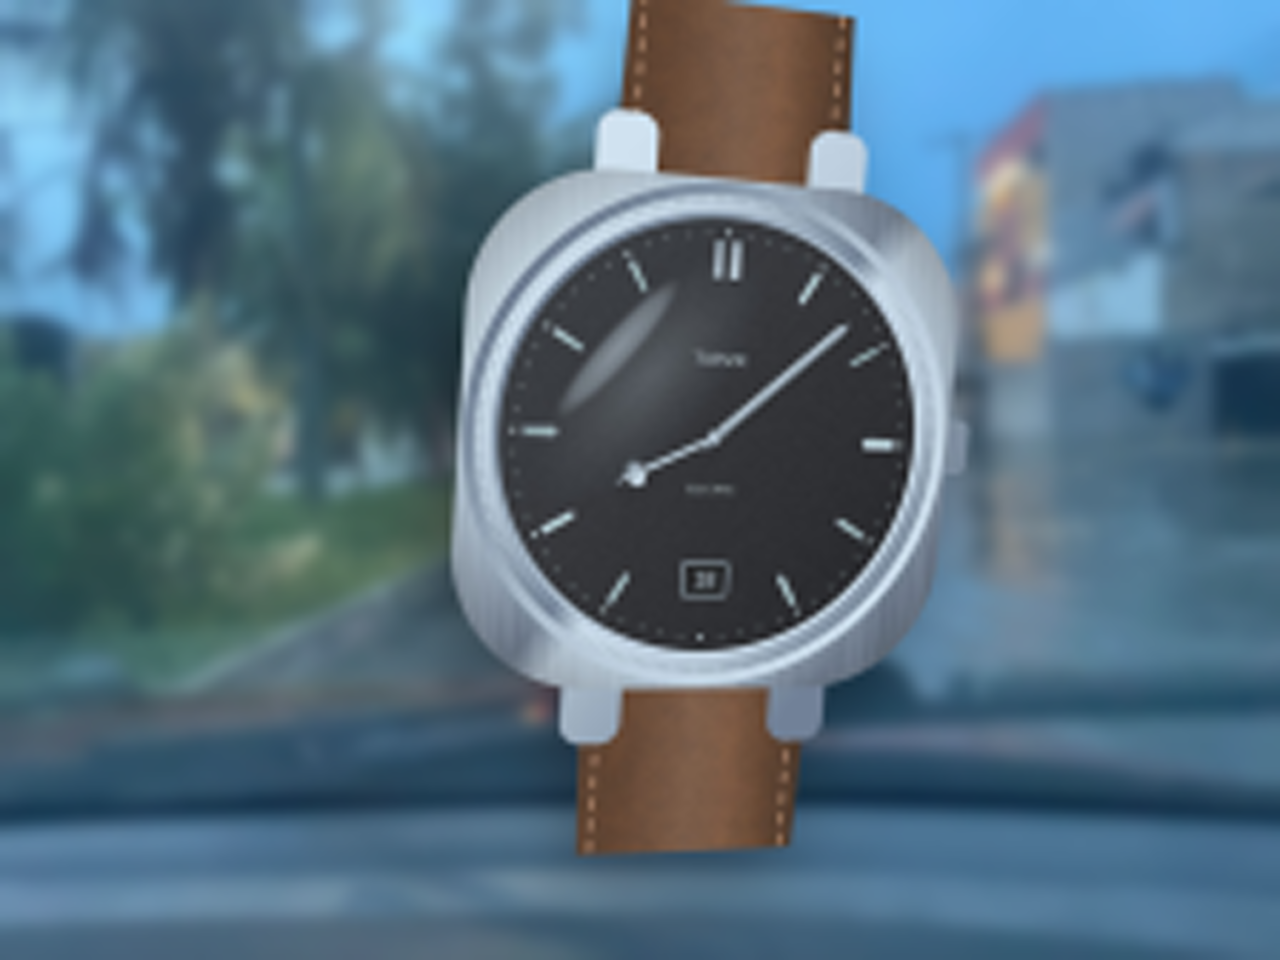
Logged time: 8 h 08 min
